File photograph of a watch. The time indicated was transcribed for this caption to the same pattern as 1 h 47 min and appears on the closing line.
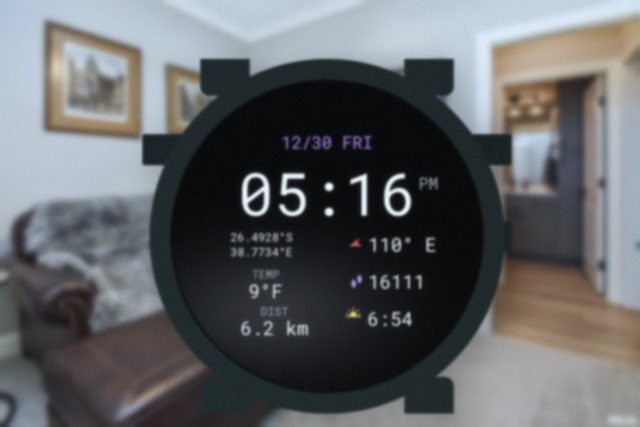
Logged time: 5 h 16 min
